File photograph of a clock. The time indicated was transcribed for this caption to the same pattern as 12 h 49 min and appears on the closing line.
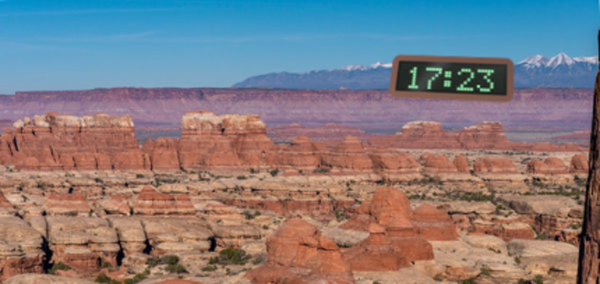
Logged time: 17 h 23 min
